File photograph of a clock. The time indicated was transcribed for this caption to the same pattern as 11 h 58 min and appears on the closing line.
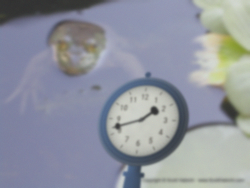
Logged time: 1 h 42 min
